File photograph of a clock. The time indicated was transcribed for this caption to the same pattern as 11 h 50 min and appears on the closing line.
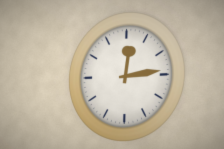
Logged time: 12 h 14 min
